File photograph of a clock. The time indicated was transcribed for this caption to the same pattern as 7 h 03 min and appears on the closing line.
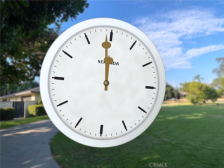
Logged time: 11 h 59 min
